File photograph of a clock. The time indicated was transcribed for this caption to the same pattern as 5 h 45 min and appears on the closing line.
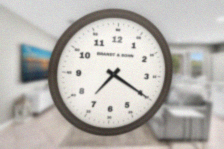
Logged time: 7 h 20 min
